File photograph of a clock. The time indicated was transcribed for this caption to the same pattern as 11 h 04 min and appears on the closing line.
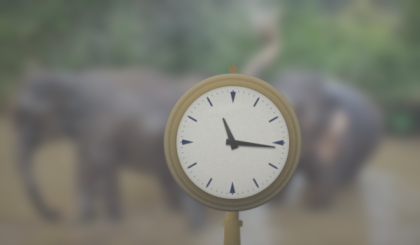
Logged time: 11 h 16 min
